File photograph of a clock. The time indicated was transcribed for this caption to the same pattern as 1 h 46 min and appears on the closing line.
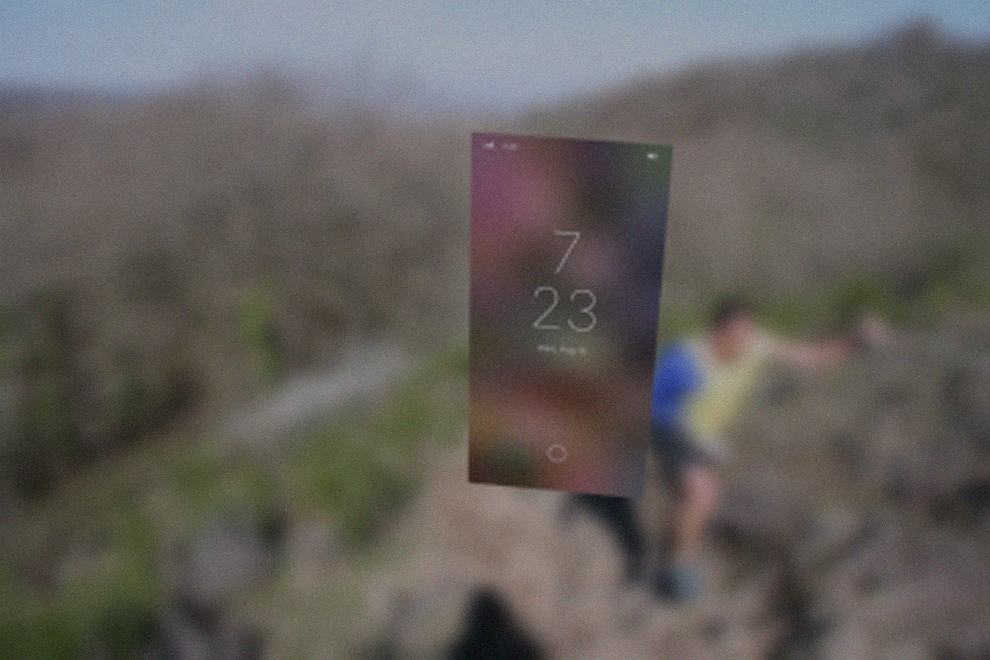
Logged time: 7 h 23 min
